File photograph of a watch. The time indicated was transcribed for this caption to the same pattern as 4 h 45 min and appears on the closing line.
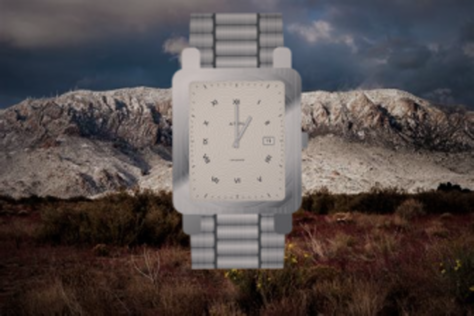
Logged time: 1 h 00 min
